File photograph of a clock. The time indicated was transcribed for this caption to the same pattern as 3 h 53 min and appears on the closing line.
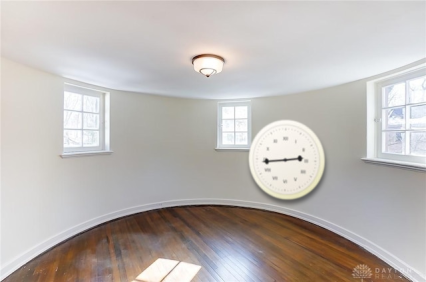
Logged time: 2 h 44 min
